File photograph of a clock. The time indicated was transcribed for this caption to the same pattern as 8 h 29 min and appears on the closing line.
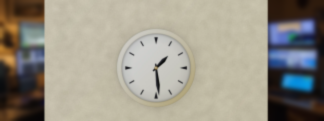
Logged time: 1 h 29 min
